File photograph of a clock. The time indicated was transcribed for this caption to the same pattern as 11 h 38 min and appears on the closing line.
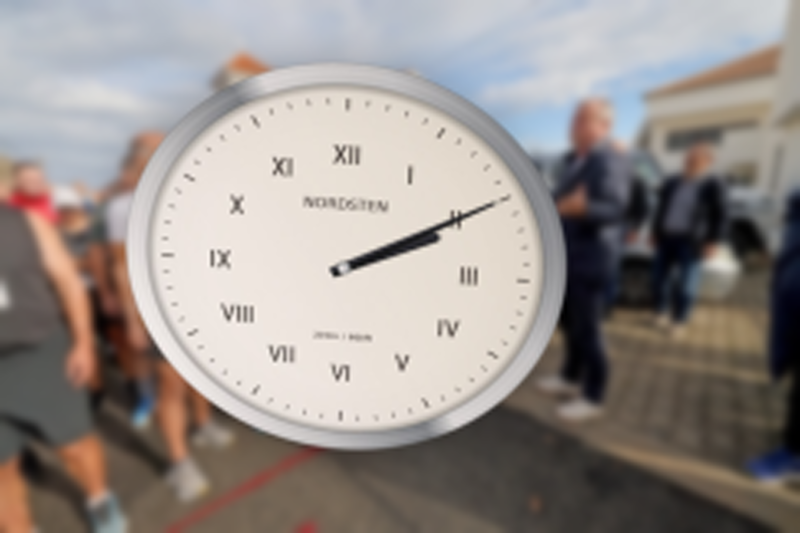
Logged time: 2 h 10 min
